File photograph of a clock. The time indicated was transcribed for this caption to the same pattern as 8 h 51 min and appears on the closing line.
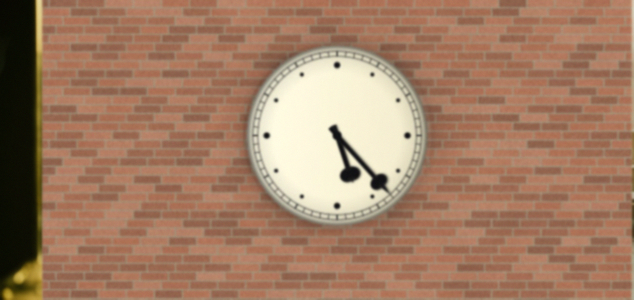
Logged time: 5 h 23 min
